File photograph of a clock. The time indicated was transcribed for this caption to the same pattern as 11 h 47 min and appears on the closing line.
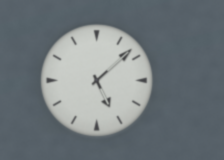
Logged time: 5 h 08 min
